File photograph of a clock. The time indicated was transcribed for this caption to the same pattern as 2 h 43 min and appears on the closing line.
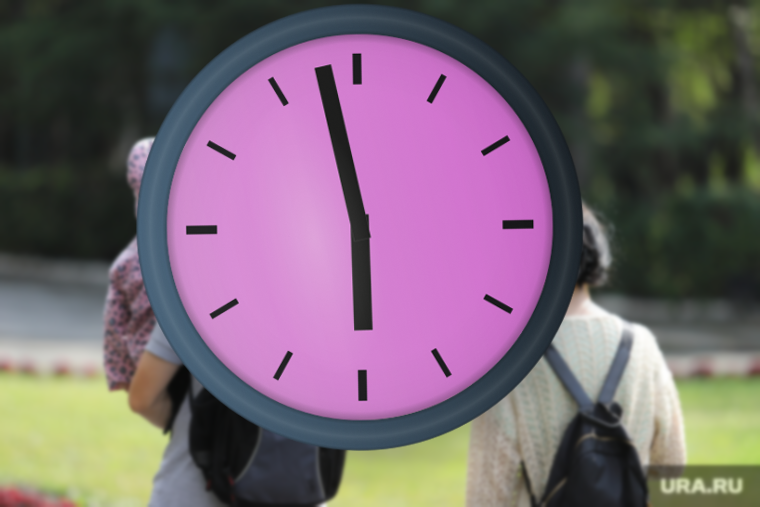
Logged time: 5 h 58 min
